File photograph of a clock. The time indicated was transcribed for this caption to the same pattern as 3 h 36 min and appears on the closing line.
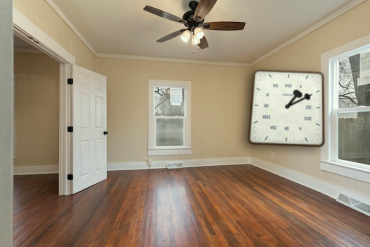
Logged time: 1 h 10 min
